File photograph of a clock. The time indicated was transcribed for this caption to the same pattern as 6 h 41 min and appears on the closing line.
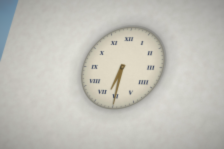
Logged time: 6 h 30 min
